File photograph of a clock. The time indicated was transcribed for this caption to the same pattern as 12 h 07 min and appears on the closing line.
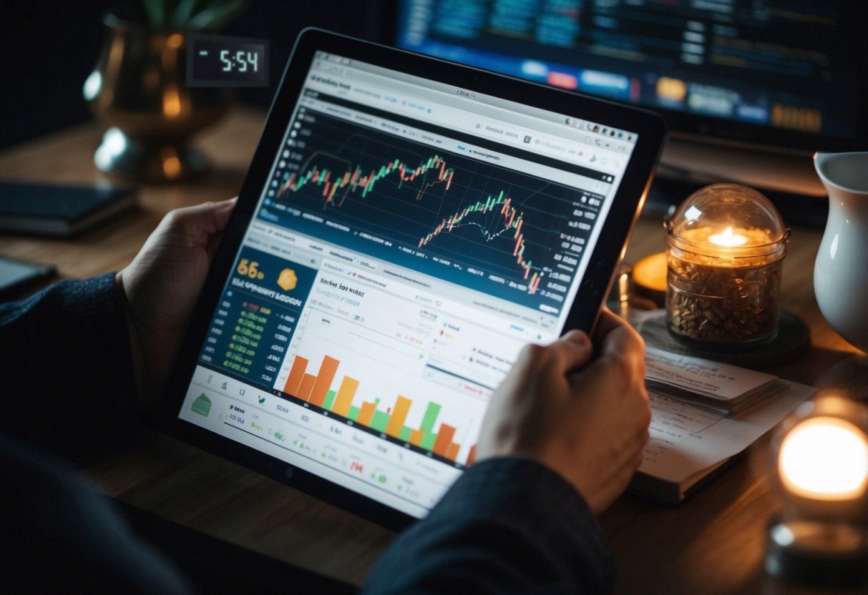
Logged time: 5 h 54 min
